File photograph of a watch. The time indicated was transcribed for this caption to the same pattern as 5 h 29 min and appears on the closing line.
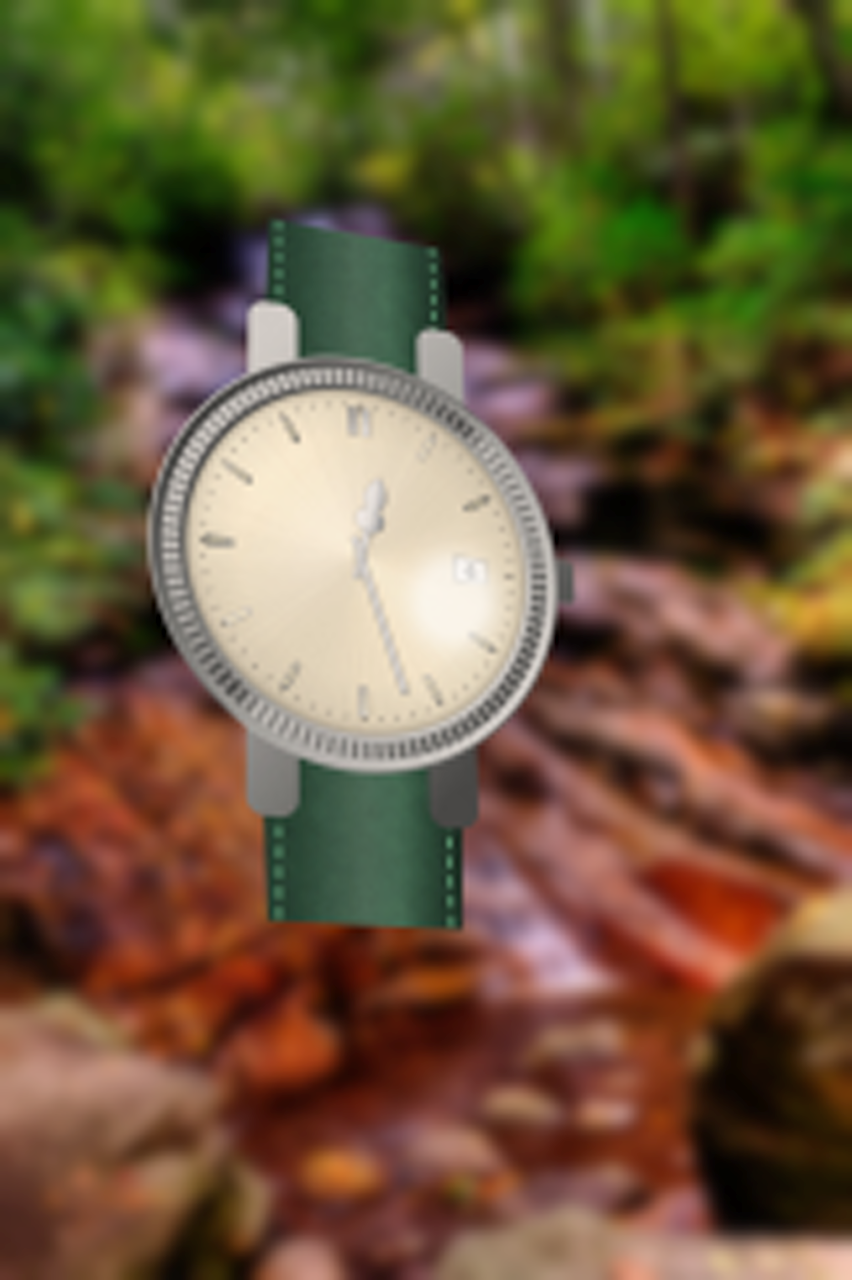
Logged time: 12 h 27 min
